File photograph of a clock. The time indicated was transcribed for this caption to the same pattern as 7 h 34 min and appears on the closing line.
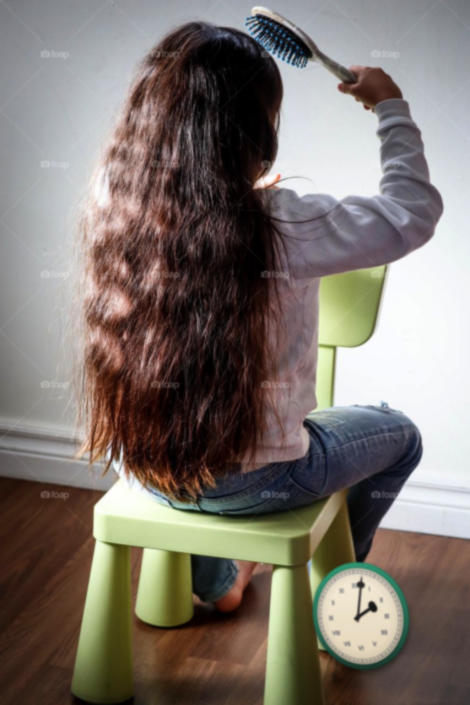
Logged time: 2 h 02 min
